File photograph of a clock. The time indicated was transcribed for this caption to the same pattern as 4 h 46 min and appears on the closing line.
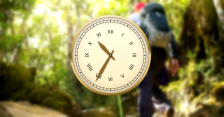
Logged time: 10 h 35 min
